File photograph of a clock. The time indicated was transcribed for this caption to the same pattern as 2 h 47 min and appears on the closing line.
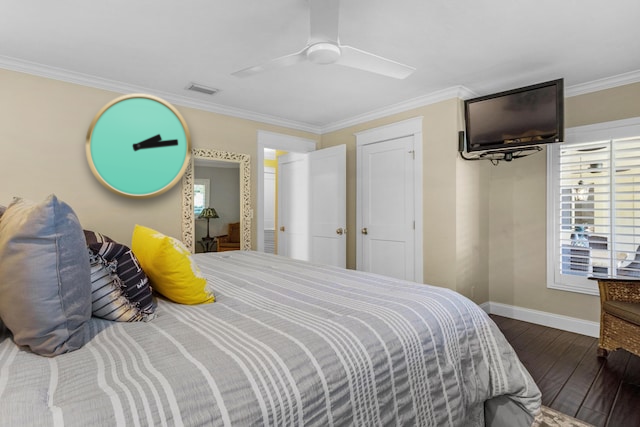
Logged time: 2 h 14 min
